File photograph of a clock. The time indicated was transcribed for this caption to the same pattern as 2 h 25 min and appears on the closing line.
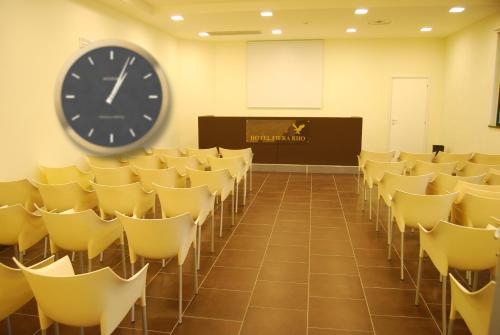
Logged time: 1 h 04 min
